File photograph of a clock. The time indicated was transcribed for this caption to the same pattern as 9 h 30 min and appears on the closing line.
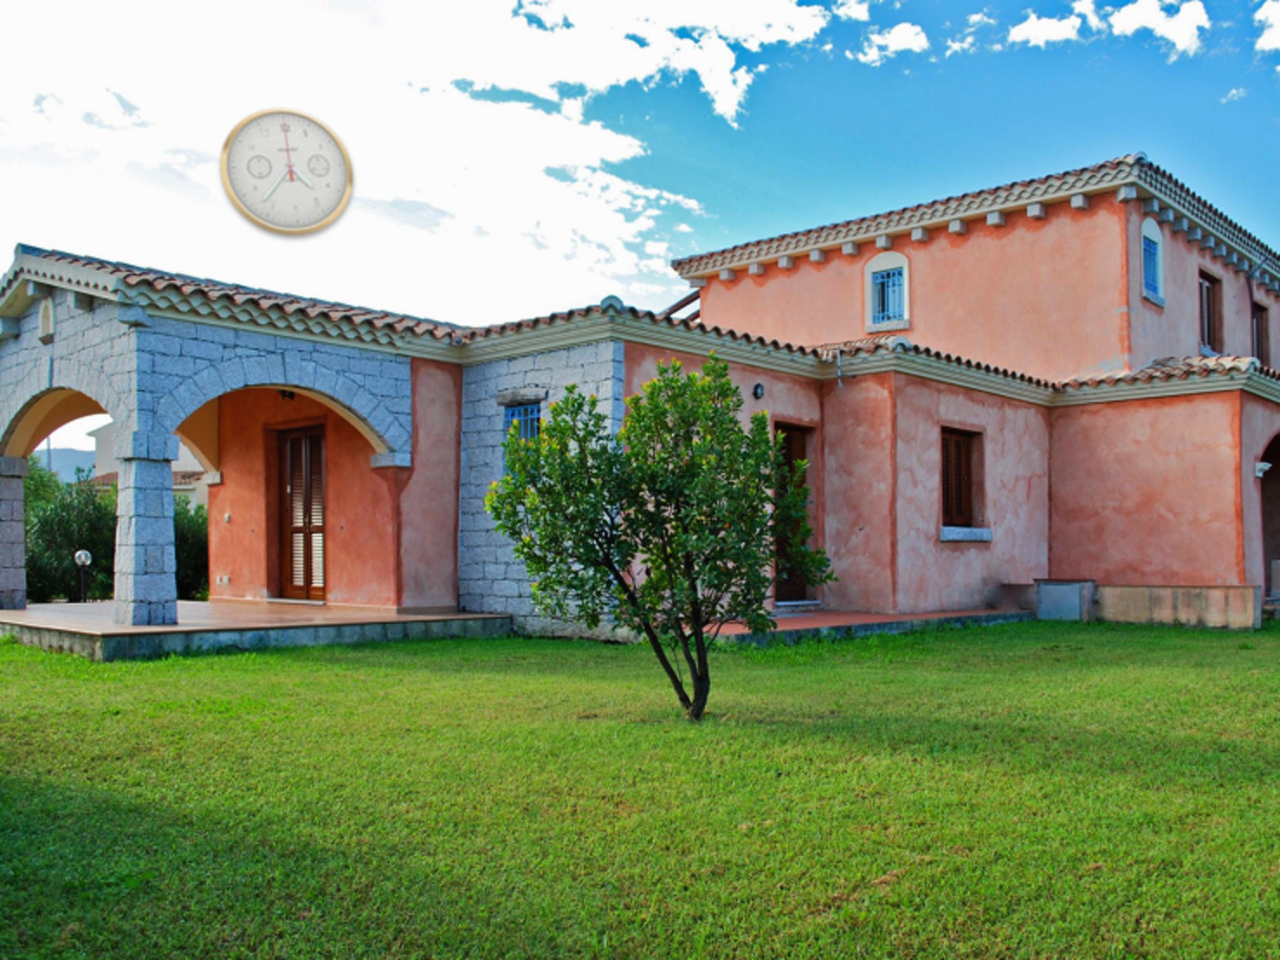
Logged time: 4 h 37 min
